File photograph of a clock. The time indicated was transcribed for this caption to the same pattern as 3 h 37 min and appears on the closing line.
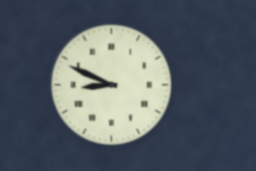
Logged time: 8 h 49 min
